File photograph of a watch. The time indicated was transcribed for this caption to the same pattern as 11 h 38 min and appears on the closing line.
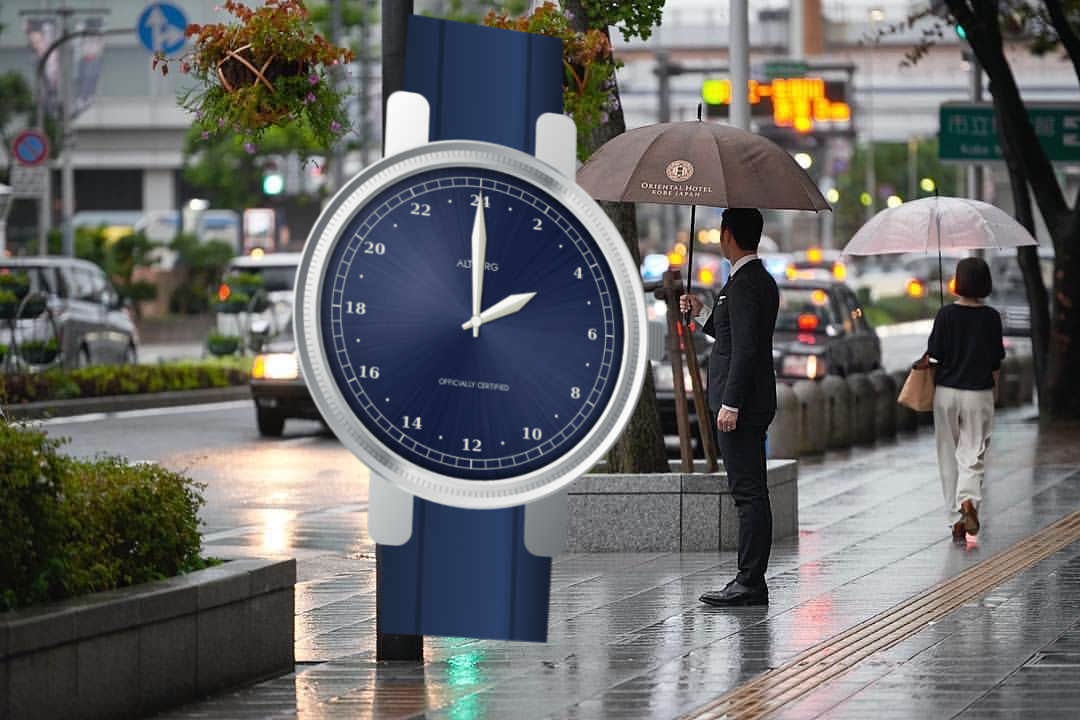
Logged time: 4 h 00 min
